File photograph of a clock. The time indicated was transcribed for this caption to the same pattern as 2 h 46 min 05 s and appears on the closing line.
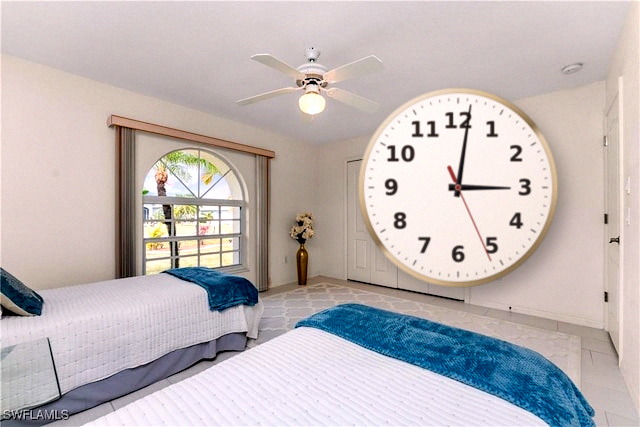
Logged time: 3 h 01 min 26 s
